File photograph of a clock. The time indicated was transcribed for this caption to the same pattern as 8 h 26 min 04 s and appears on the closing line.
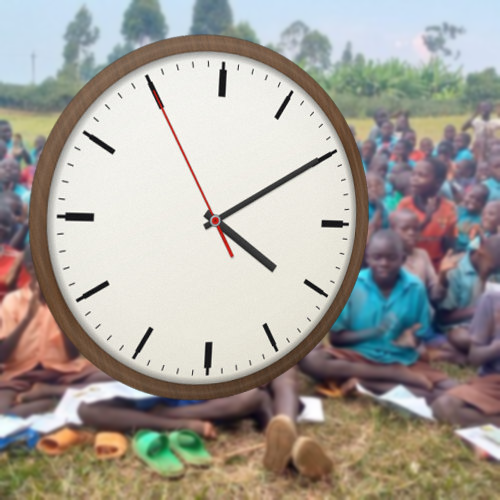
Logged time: 4 h 09 min 55 s
